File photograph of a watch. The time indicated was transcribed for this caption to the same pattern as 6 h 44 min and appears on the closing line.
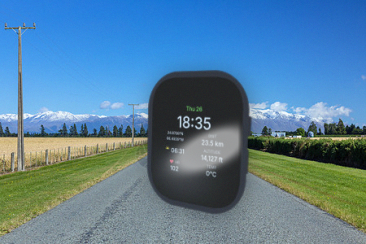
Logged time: 18 h 35 min
